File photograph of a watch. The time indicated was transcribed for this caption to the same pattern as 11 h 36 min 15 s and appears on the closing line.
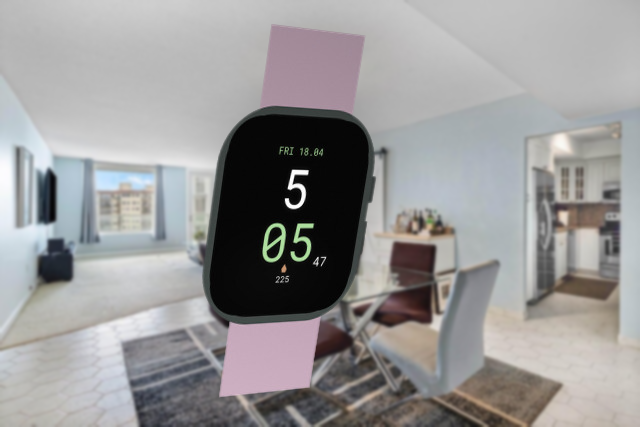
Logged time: 5 h 05 min 47 s
